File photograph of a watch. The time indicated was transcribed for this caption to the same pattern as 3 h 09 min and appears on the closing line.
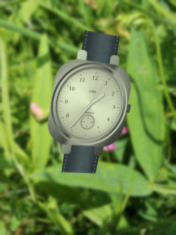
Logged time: 1 h 36 min
